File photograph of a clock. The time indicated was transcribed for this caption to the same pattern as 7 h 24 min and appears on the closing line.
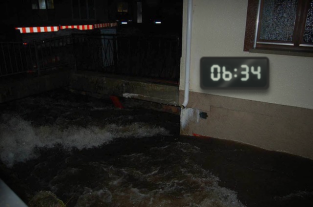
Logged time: 6 h 34 min
